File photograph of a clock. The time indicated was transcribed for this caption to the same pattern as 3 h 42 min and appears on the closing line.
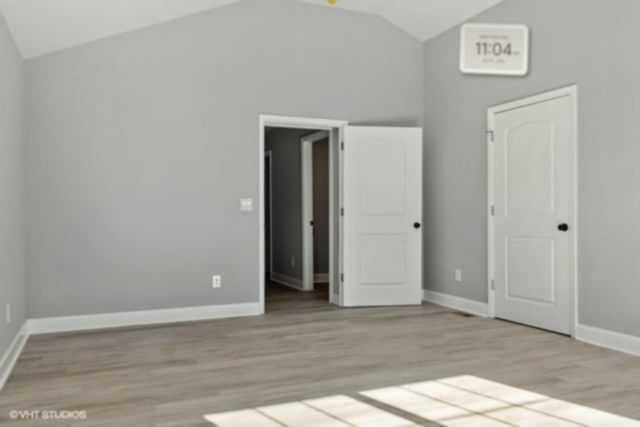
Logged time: 11 h 04 min
